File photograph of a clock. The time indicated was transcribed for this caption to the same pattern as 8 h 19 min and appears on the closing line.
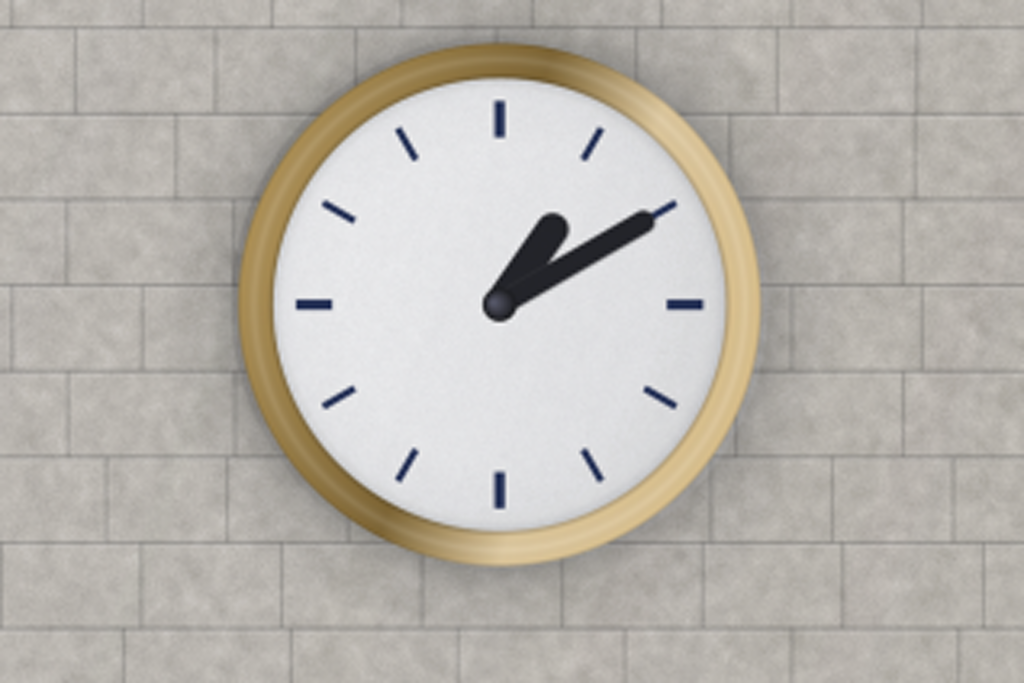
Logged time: 1 h 10 min
